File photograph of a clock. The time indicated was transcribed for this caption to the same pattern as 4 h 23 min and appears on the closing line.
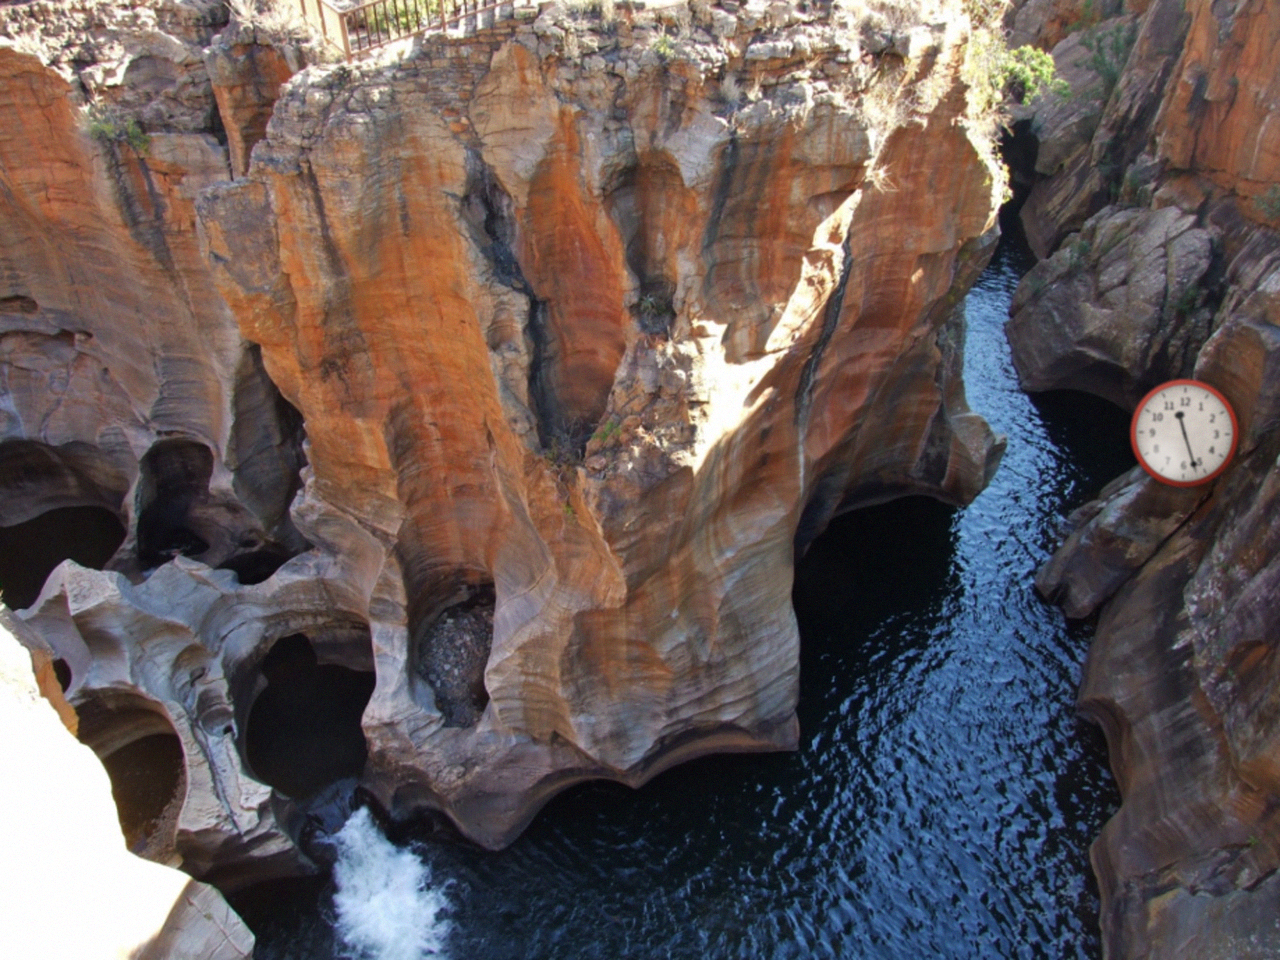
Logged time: 11 h 27 min
